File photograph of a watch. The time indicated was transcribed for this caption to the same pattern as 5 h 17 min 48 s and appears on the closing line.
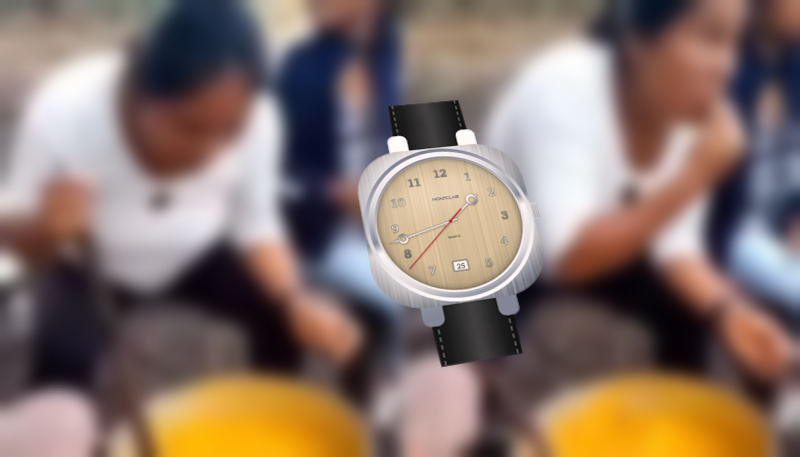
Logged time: 1 h 42 min 38 s
